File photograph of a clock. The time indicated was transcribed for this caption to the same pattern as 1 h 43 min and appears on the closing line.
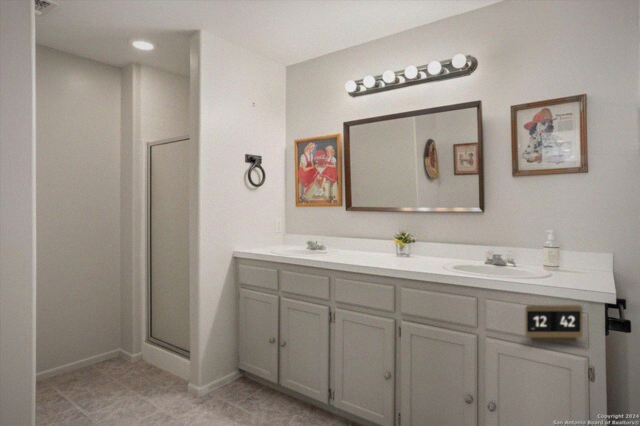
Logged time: 12 h 42 min
